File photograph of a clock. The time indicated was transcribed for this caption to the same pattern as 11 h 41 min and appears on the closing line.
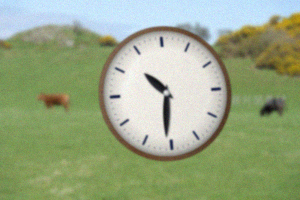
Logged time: 10 h 31 min
